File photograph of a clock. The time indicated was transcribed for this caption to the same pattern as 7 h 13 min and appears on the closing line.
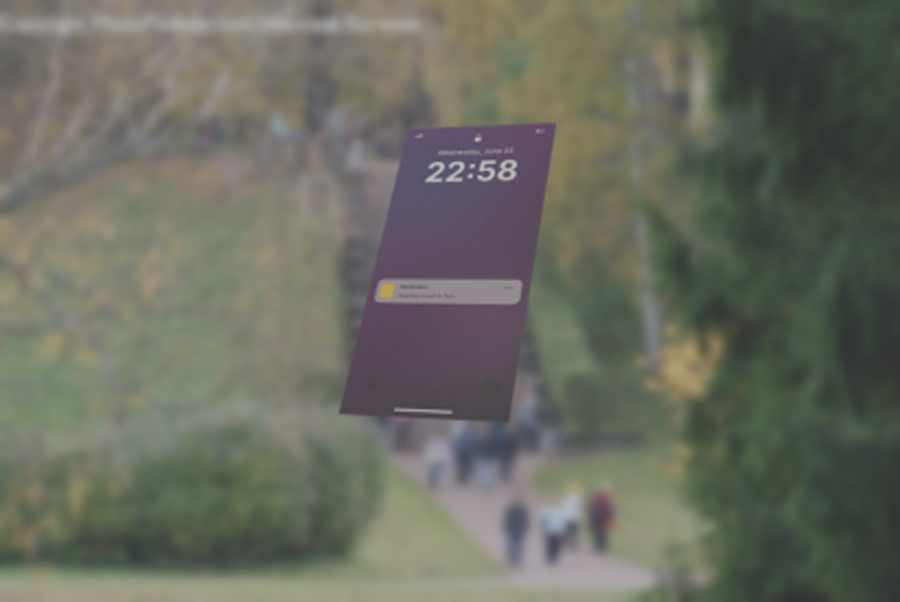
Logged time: 22 h 58 min
